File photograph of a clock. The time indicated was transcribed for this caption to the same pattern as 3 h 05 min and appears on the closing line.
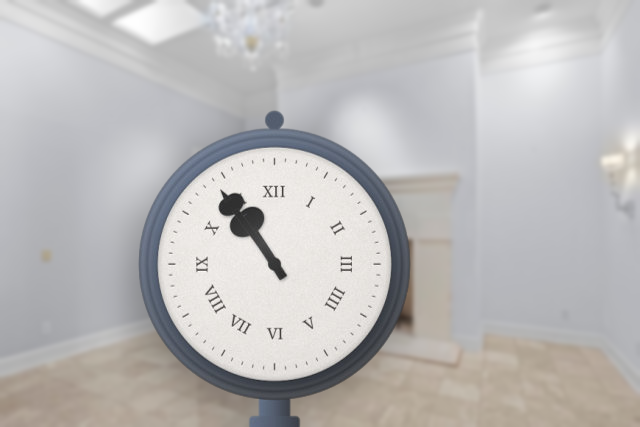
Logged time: 10 h 54 min
